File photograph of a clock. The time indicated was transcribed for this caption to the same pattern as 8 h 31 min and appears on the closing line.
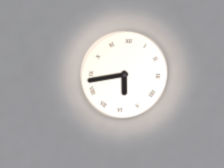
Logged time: 5 h 43 min
